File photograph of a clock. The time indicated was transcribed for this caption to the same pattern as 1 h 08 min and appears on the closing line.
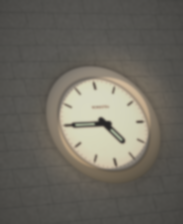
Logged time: 4 h 45 min
